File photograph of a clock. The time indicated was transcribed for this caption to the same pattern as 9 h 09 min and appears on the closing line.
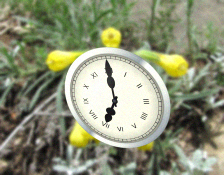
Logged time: 7 h 00 min
